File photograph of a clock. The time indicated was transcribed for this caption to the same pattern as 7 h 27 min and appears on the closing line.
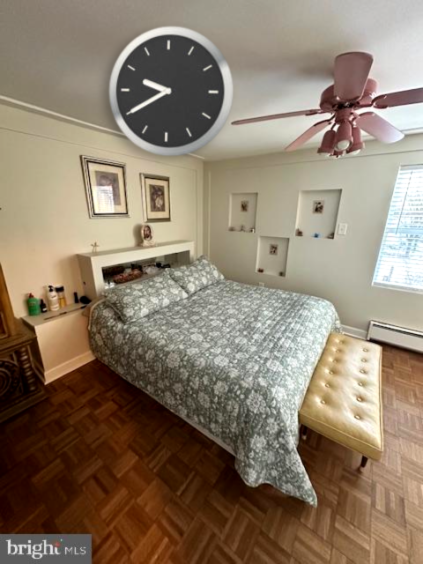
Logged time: 9 h 40 min
